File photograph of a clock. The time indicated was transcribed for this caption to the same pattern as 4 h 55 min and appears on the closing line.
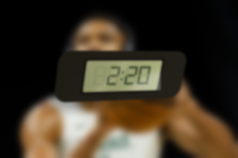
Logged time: 2 h 20 min
